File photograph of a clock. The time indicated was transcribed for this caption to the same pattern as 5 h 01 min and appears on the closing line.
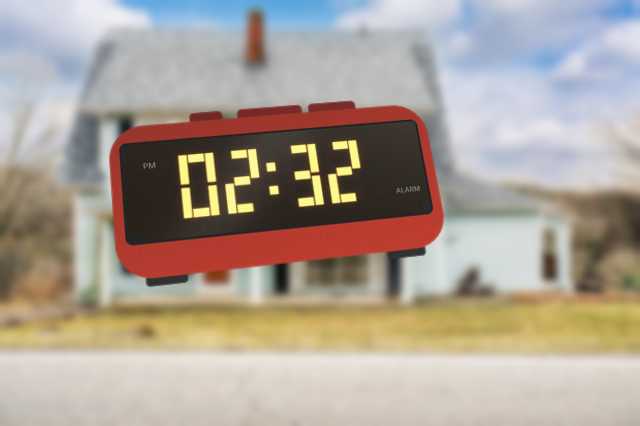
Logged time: 2 h 32 min
